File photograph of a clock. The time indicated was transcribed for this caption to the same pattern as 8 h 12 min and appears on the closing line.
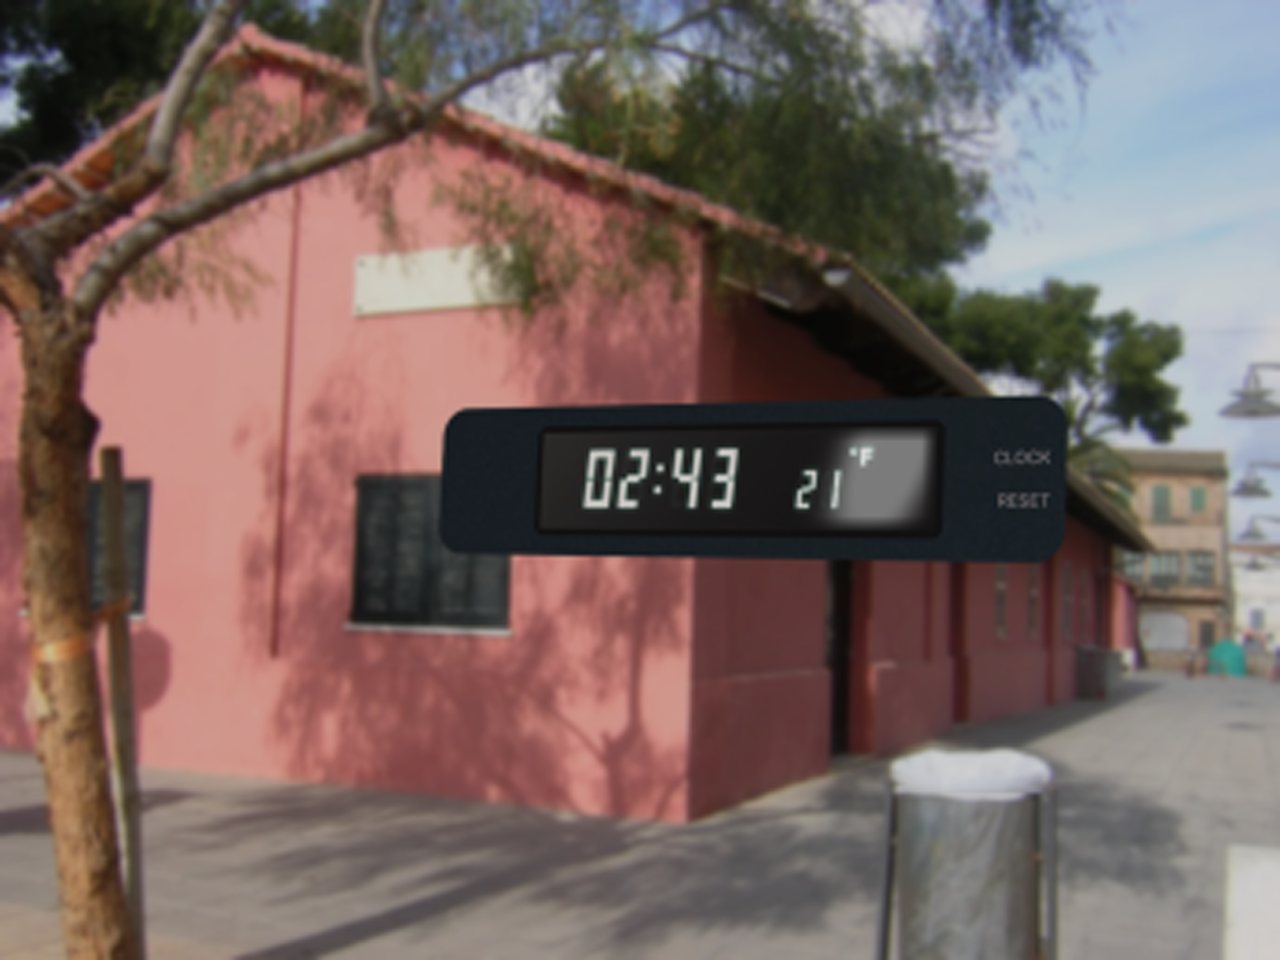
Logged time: 2 h 43 min
